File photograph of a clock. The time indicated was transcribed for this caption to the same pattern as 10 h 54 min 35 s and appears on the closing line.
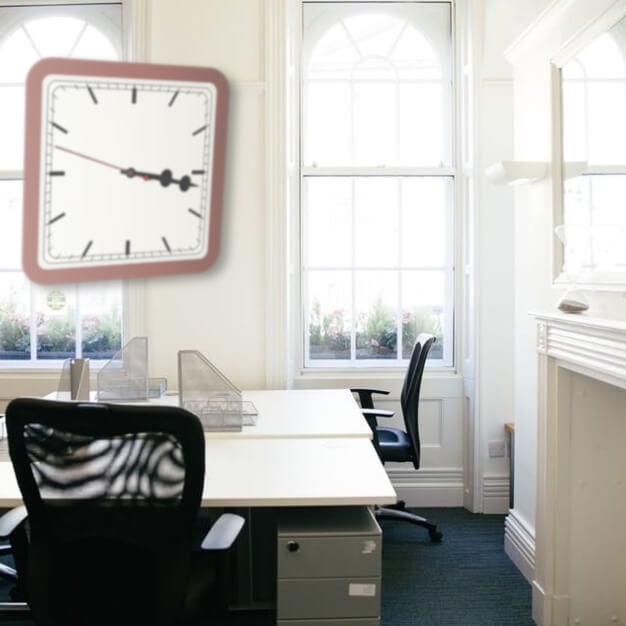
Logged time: 3 h 16 min 48 s
